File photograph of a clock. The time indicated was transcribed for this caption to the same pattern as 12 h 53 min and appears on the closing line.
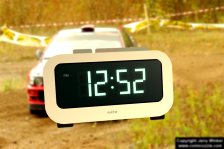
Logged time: 12 h 52 min
